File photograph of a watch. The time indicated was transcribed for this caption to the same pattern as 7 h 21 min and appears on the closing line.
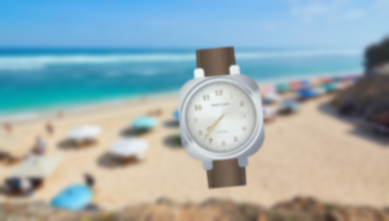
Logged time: 7 h 37 min
